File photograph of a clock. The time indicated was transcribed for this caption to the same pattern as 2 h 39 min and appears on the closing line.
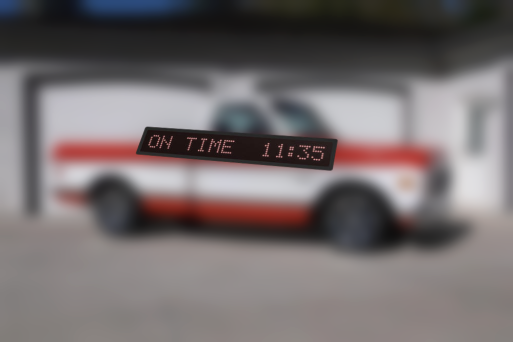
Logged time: 11 h 35 min
